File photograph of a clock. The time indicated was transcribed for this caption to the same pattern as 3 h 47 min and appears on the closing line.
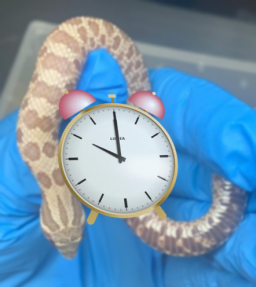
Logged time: 10 h 00 min
